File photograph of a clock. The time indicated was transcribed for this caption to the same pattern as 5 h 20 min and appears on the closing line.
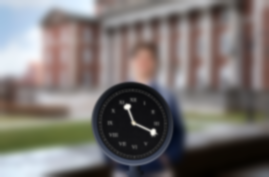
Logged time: 11 h 19 min
